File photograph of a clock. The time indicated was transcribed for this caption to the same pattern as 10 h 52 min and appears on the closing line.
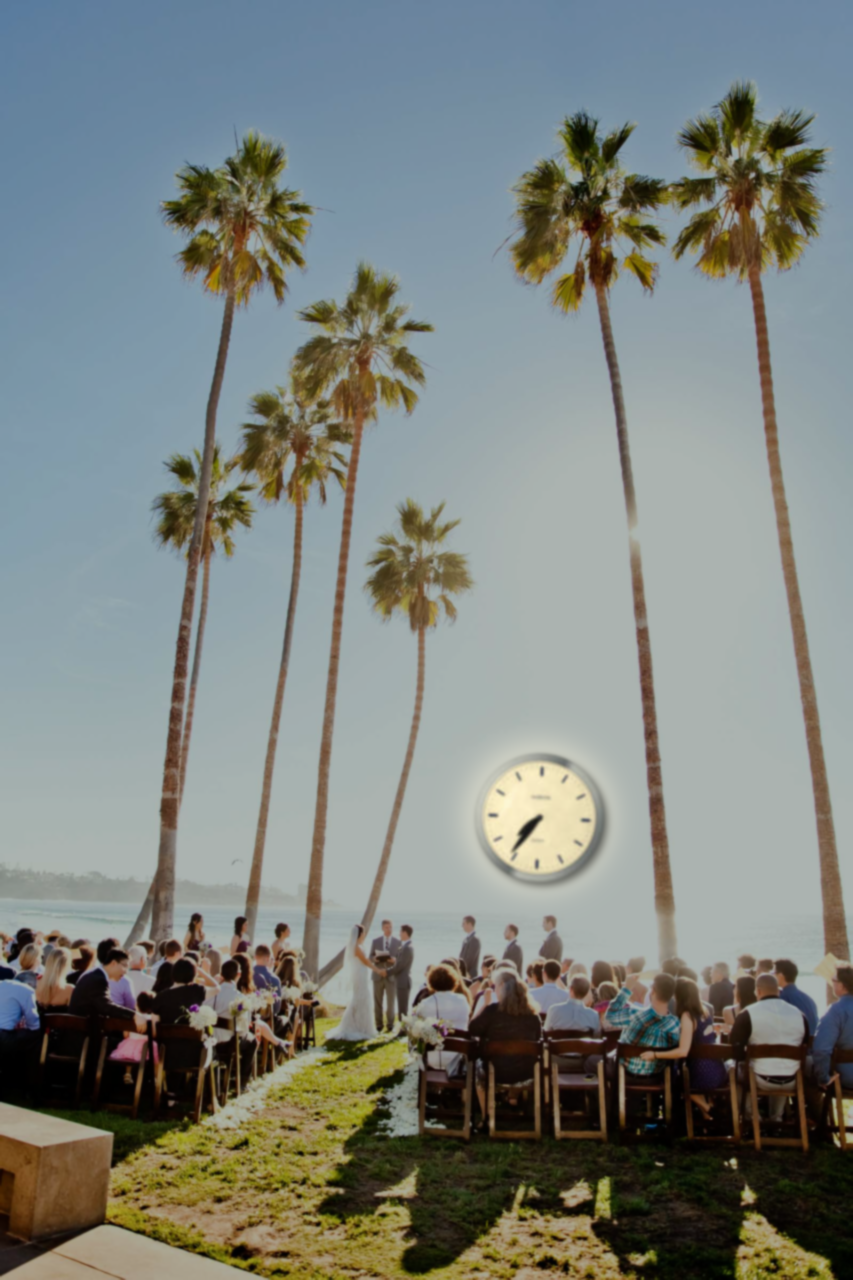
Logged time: 7 h 36 min
